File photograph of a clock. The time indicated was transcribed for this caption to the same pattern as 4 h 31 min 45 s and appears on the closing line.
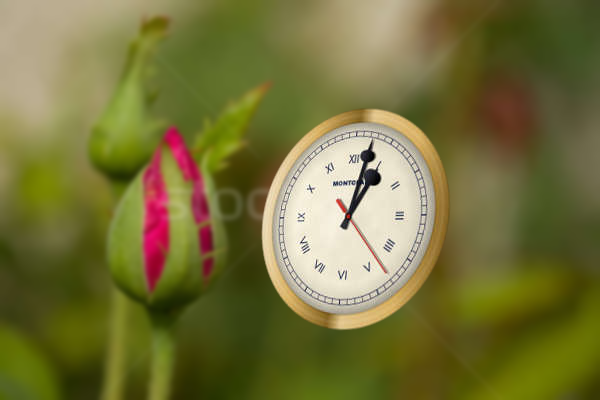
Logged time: 1 h 02 min 23 s
